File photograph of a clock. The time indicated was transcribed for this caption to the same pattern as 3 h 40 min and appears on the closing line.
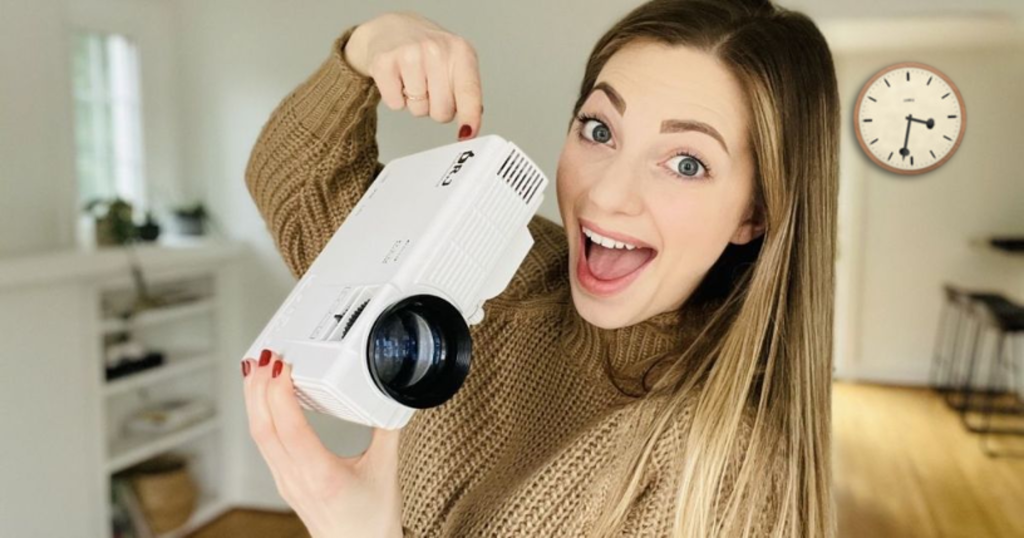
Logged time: 3 h 32 min
